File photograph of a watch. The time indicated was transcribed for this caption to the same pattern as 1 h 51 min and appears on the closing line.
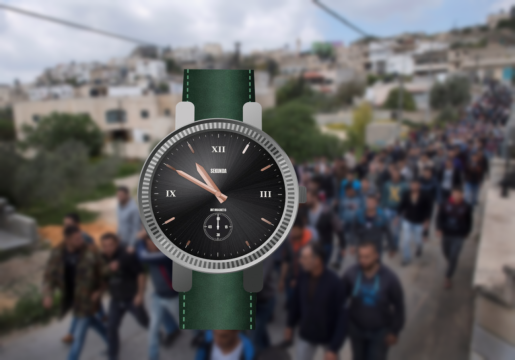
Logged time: 10 h 50 min
